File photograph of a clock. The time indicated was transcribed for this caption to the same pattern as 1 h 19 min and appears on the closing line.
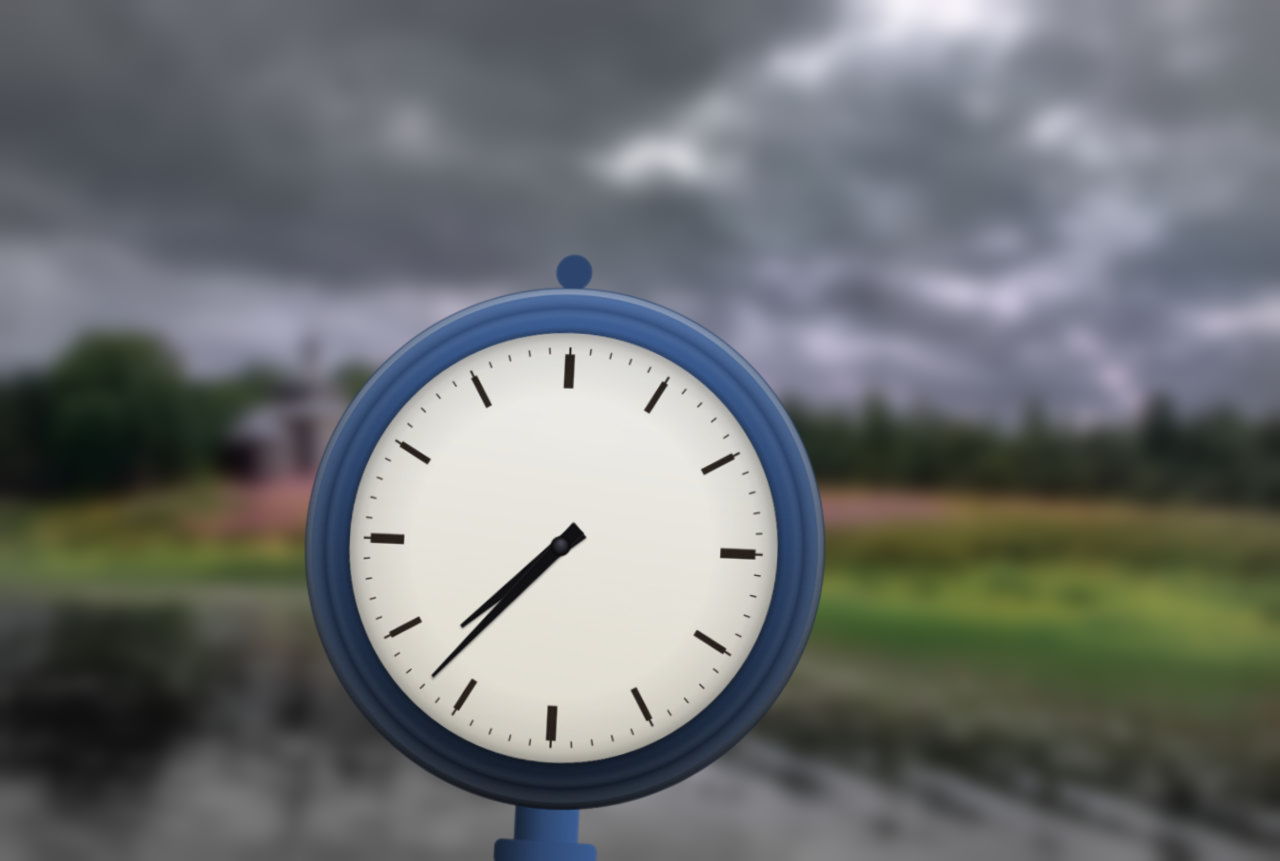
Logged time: 7 h 37 min
